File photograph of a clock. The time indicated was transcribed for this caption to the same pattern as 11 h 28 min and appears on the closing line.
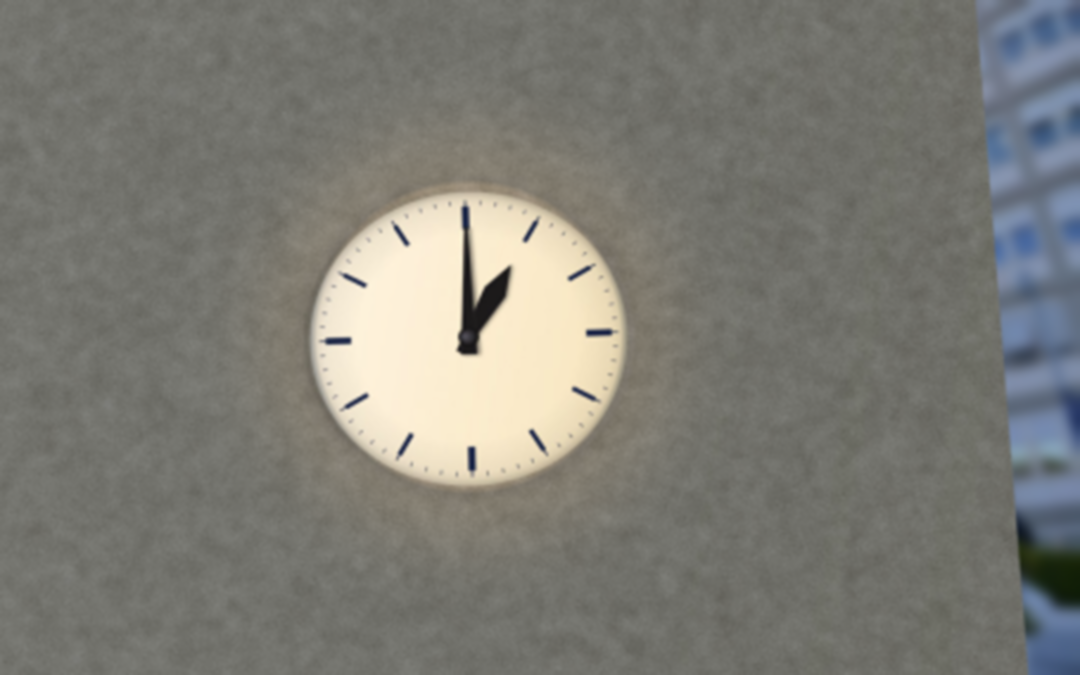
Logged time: 1 h 00 min
